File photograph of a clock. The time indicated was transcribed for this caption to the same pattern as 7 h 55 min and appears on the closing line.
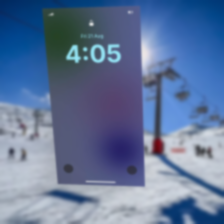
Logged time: 4 h 05 min
